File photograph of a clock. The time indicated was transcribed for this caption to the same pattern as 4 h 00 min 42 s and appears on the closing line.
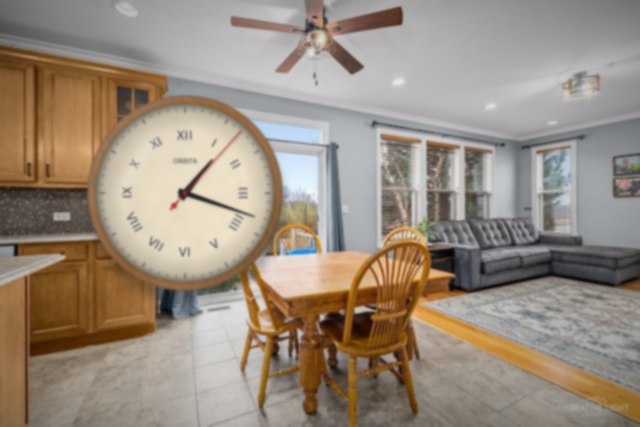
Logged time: 1 h 18 min 07 s
